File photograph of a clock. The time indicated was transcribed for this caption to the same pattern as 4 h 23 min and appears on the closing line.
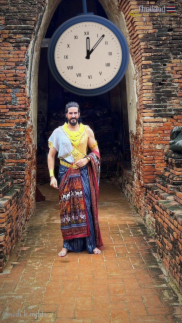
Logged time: 12 h 07 min
